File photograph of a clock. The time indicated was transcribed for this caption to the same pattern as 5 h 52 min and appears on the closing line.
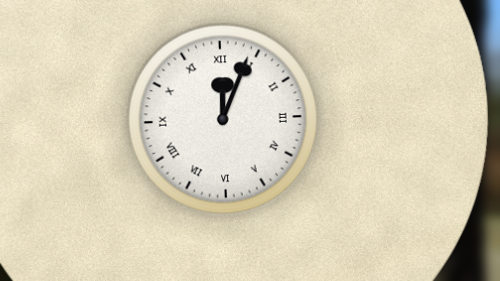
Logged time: 12 h 04 min
